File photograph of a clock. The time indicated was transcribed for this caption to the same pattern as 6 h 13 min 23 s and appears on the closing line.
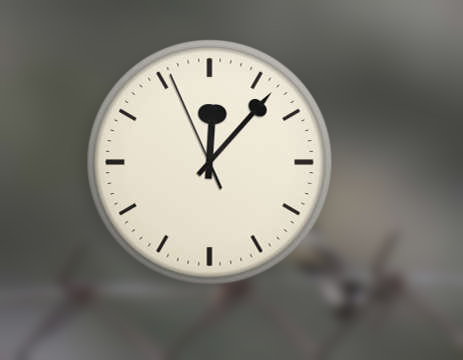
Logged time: 12 h 06 min 56 s
